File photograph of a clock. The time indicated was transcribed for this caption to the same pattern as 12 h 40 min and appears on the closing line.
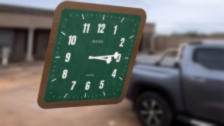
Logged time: 3 h 14 min
